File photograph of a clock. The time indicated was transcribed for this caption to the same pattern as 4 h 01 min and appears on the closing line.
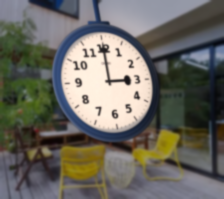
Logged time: 3 h 00 min
